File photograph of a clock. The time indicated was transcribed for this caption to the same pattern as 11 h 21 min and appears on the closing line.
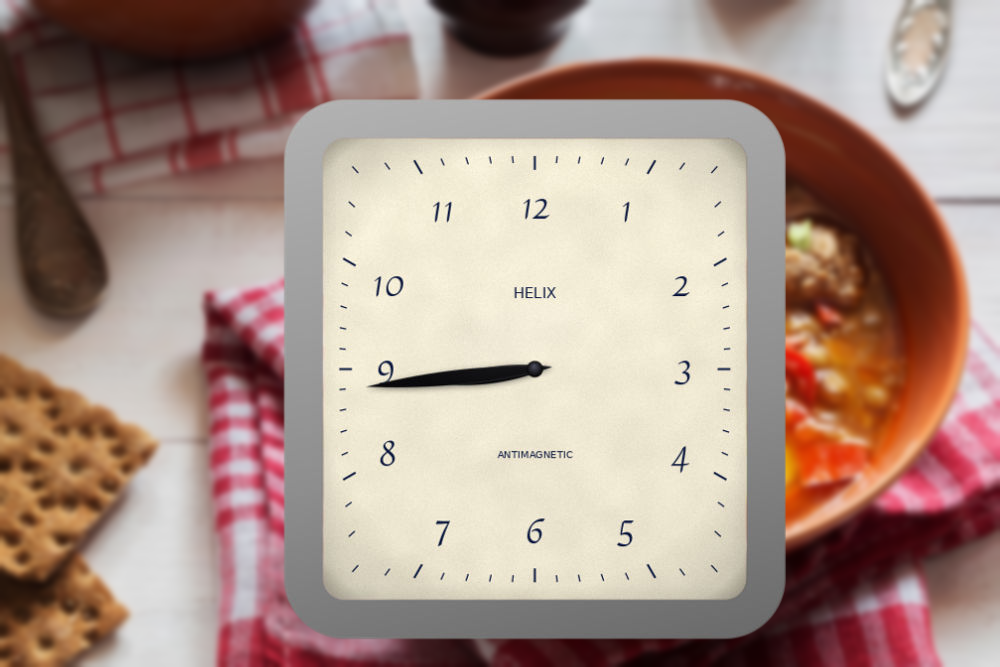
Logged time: 8 h 44 min
